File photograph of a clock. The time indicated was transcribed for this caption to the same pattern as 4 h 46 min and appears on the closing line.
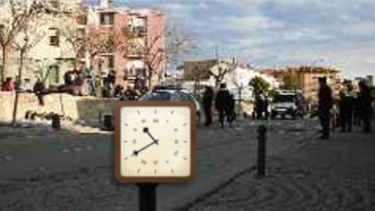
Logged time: 10 h 40 min
